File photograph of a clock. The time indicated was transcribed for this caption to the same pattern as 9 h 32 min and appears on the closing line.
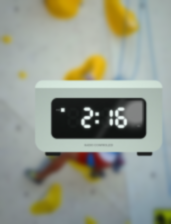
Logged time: 2 h 16 min
